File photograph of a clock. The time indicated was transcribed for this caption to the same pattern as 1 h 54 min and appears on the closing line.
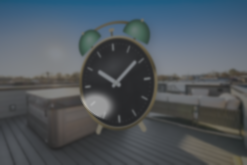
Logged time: 10 h 09 min
